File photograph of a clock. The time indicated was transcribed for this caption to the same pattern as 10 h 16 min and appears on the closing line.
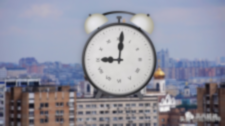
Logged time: 9 h 01 min
